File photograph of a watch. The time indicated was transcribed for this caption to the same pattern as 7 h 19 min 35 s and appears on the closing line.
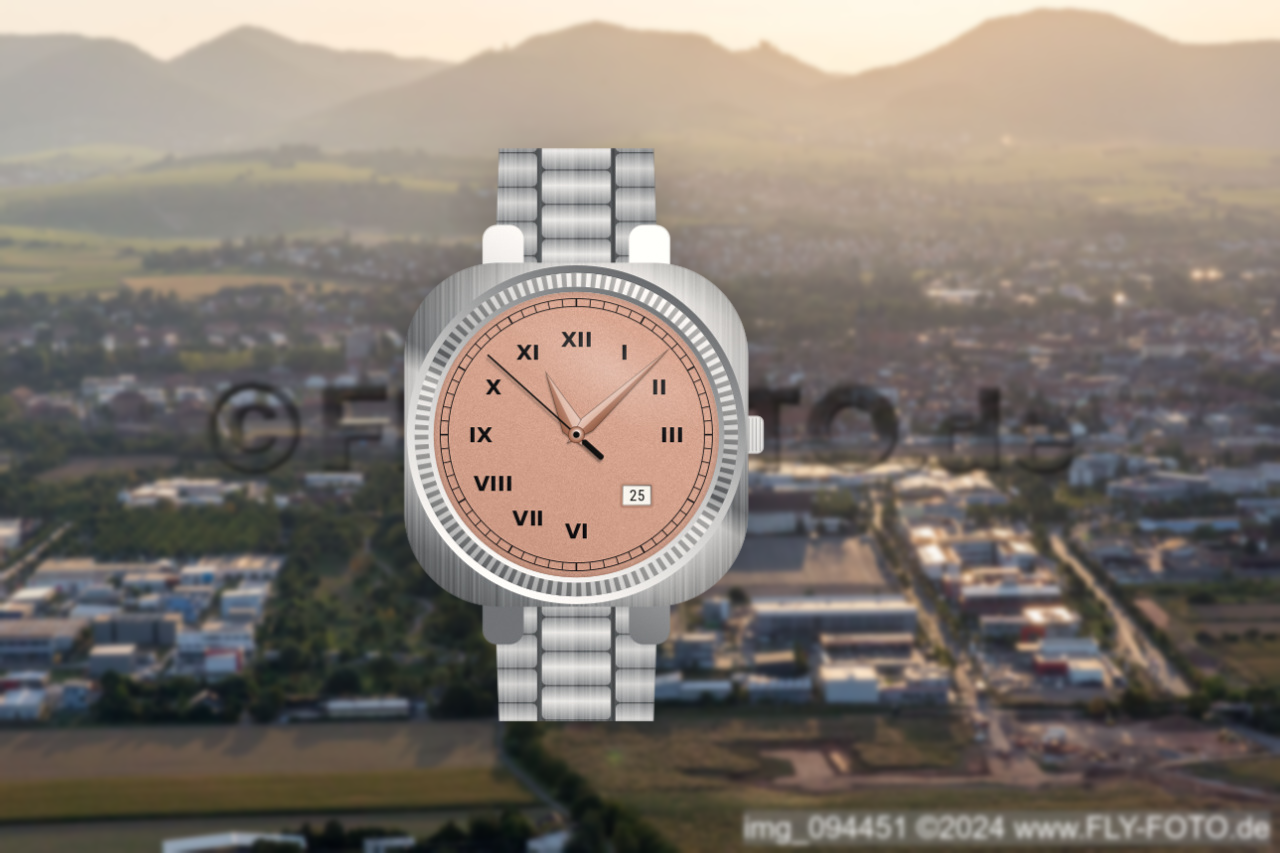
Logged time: 11 h 07 min 52 s
